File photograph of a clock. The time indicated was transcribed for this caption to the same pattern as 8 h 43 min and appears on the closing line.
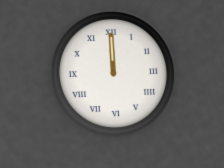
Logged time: 12 h 00 min
